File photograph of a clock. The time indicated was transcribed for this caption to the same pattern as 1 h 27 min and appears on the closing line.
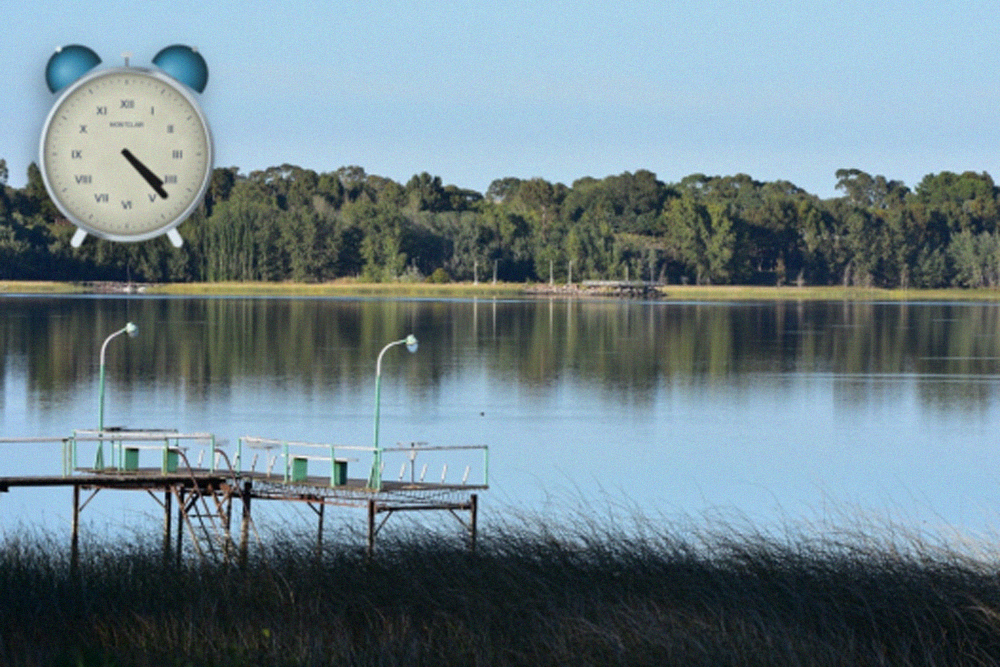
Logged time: 4 h 23 min
